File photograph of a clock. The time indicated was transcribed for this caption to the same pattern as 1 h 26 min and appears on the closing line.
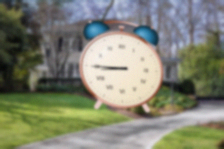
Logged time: 8 h 45 min
